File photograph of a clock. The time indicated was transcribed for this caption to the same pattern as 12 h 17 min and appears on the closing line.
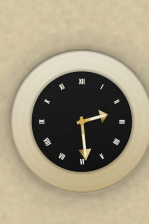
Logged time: 2 h 29 min
